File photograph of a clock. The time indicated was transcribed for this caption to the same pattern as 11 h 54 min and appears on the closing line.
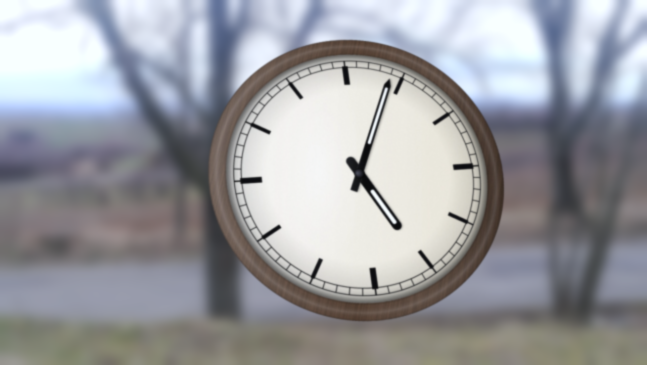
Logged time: 5 h 04 min
